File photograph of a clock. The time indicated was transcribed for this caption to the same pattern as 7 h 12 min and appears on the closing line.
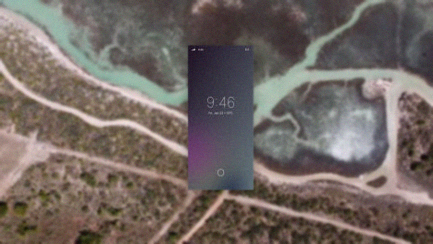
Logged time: 9 h 46 min
